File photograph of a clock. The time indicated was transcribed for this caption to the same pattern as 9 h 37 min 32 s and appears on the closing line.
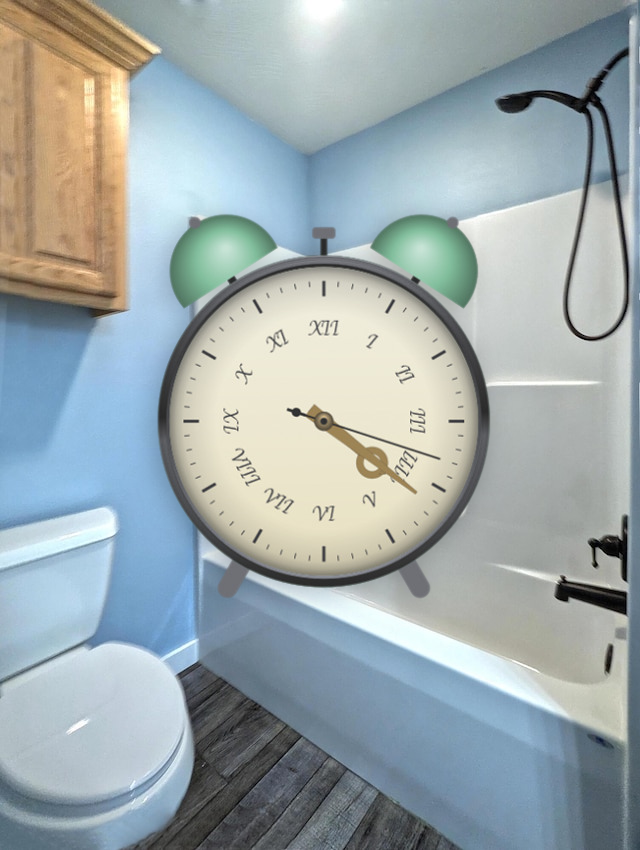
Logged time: 4 h 21 min 18 s
